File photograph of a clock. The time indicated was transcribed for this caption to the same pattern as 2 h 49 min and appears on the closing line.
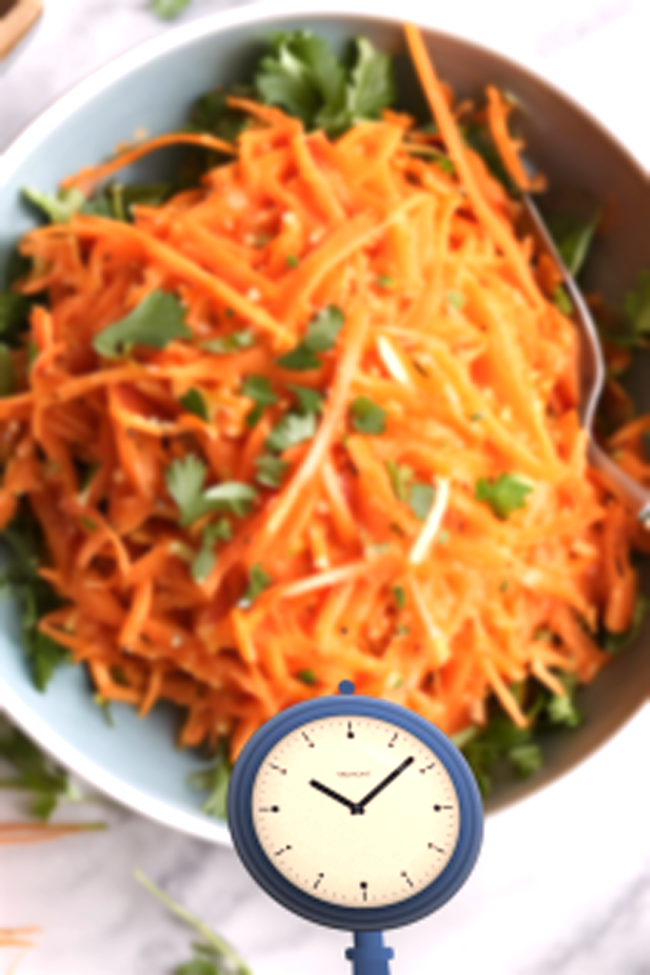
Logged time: 10 h 08 min
